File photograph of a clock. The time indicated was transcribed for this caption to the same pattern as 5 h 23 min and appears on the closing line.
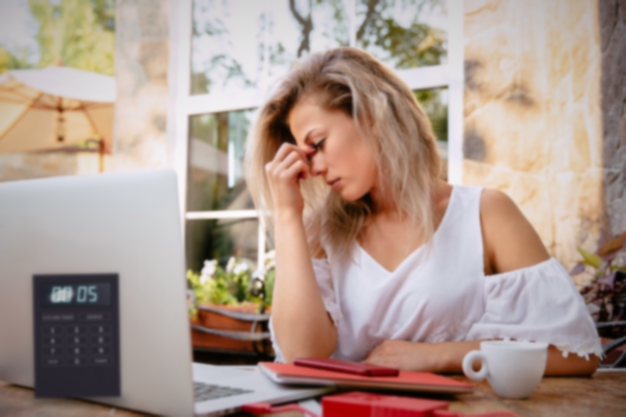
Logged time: 0 h 05 min
